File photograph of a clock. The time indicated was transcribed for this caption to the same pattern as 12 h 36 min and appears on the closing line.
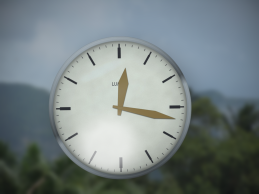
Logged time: 12 h 17 min
